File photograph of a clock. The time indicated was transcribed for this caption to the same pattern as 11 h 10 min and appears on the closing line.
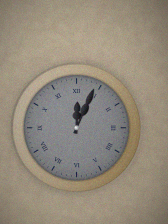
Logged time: 12 h 04 min
